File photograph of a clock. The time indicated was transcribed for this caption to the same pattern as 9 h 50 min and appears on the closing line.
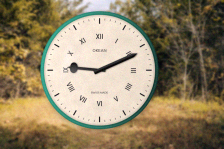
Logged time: 9 h 11 min
